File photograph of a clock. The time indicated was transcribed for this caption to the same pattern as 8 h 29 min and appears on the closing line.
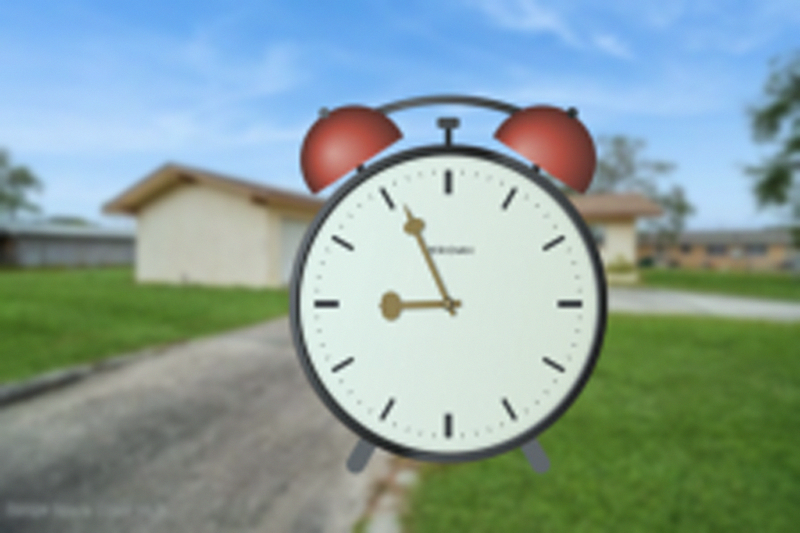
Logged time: 8 h 56 min
